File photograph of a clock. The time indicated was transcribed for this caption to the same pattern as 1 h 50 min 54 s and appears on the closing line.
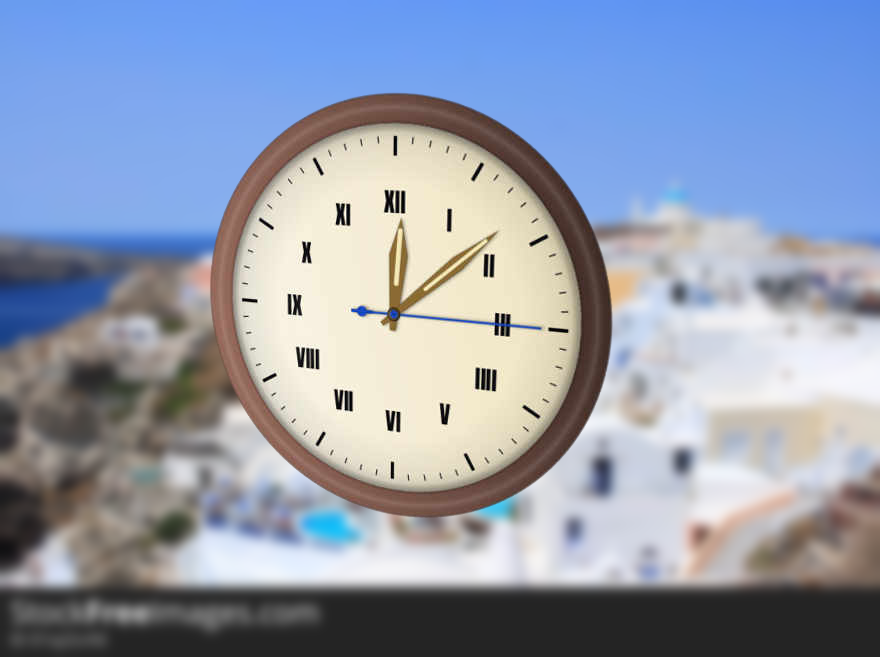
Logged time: 12 h 08 min 15 s
